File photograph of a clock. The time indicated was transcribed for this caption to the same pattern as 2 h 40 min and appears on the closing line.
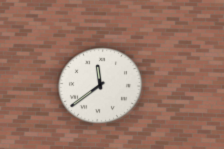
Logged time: 11 h 38 min
